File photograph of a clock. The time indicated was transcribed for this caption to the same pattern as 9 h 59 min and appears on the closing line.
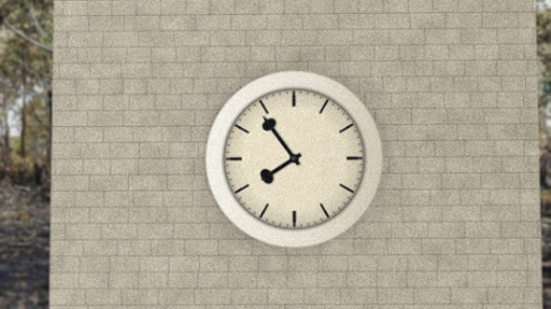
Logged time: 7 h 54 min
